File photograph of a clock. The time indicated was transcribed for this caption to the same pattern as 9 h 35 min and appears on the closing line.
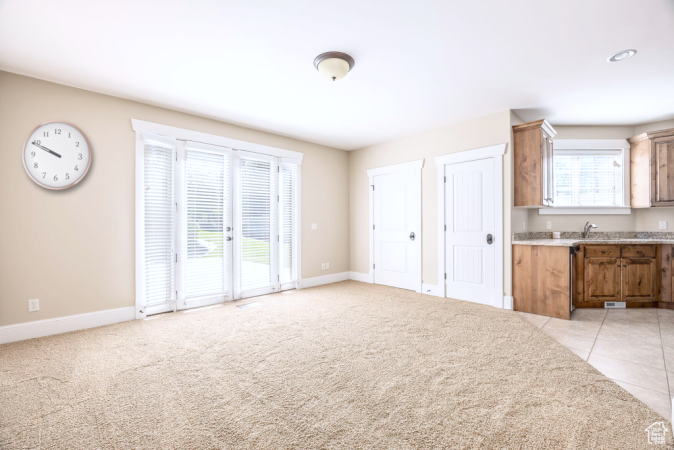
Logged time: 9 h 49 min
